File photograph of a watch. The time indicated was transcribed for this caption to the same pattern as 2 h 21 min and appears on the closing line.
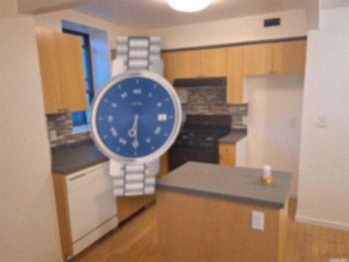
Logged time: 6 h 30 min
